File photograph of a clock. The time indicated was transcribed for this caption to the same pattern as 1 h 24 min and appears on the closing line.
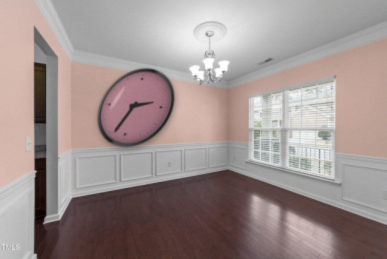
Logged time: 2 h 34 min
